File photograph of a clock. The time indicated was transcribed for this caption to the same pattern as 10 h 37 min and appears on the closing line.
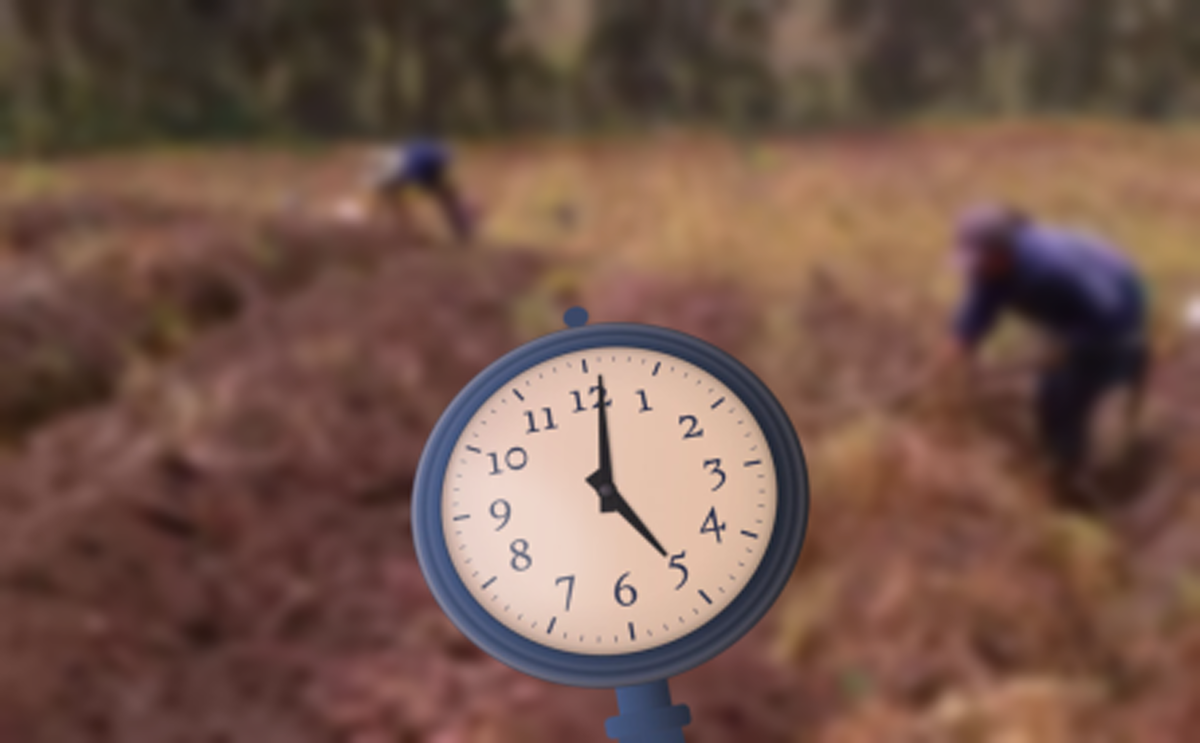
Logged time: 5 h 01 min
